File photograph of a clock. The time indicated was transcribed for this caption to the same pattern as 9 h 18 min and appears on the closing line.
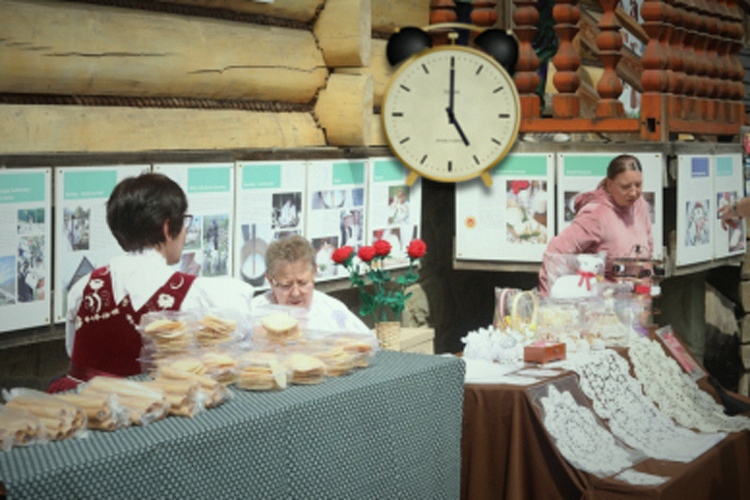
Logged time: 5 h 00 min
